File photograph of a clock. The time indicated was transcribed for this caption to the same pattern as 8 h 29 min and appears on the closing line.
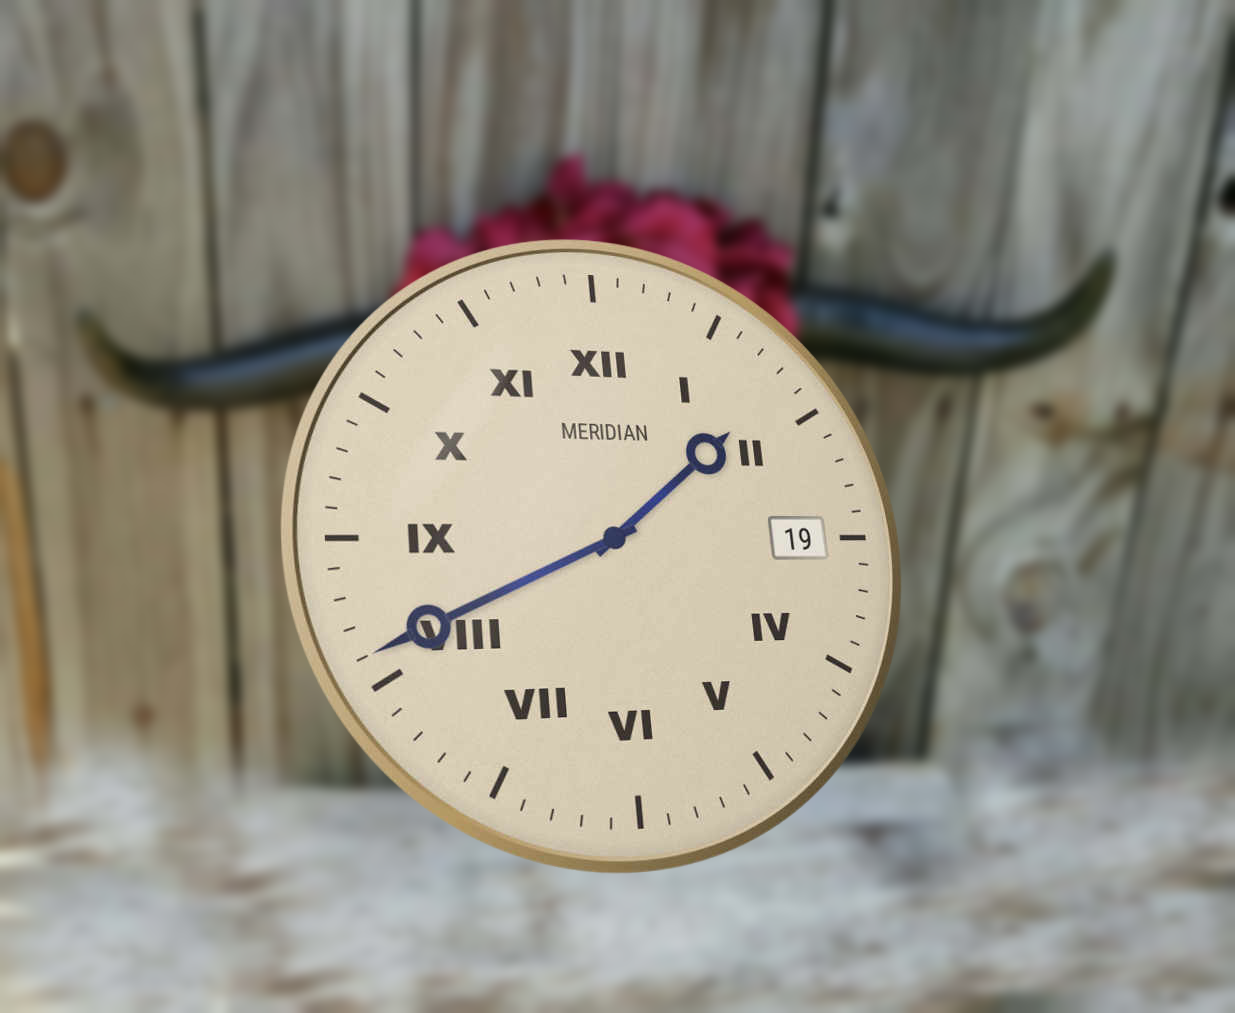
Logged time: 1 h 41 min
